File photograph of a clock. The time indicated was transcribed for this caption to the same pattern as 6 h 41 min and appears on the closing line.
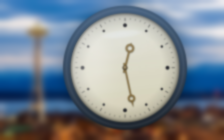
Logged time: 12 h 28 min
